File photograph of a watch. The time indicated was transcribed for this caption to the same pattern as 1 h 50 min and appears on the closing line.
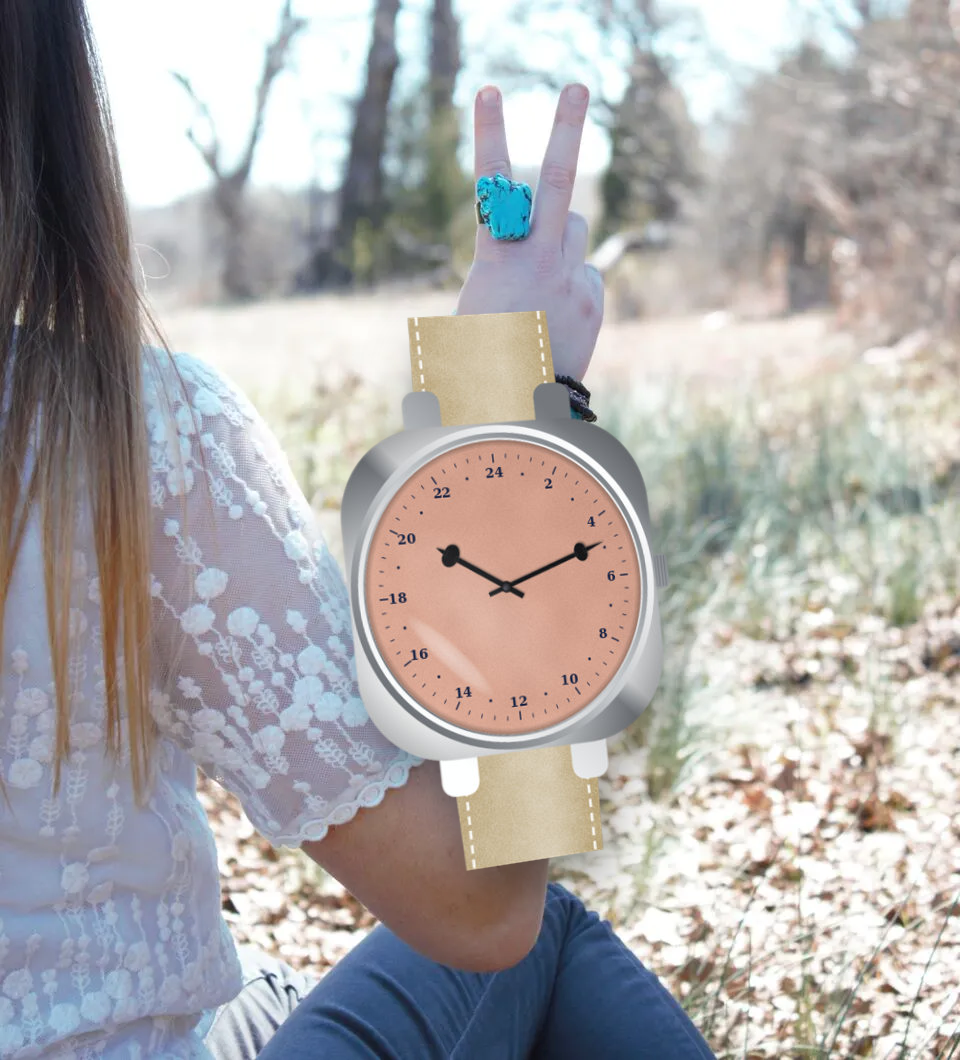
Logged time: 20 h 12 min
